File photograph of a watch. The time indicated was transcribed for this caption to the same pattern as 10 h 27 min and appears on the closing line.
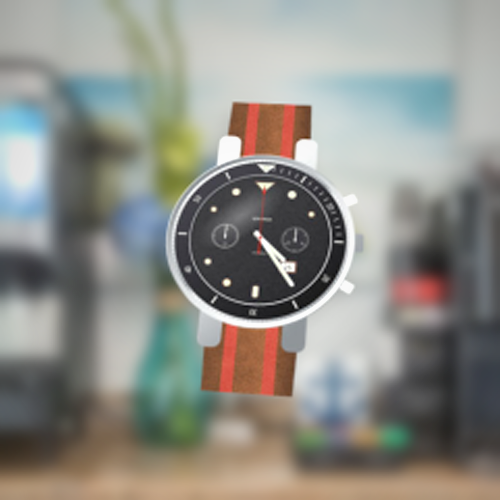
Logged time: 4 h 24 min
